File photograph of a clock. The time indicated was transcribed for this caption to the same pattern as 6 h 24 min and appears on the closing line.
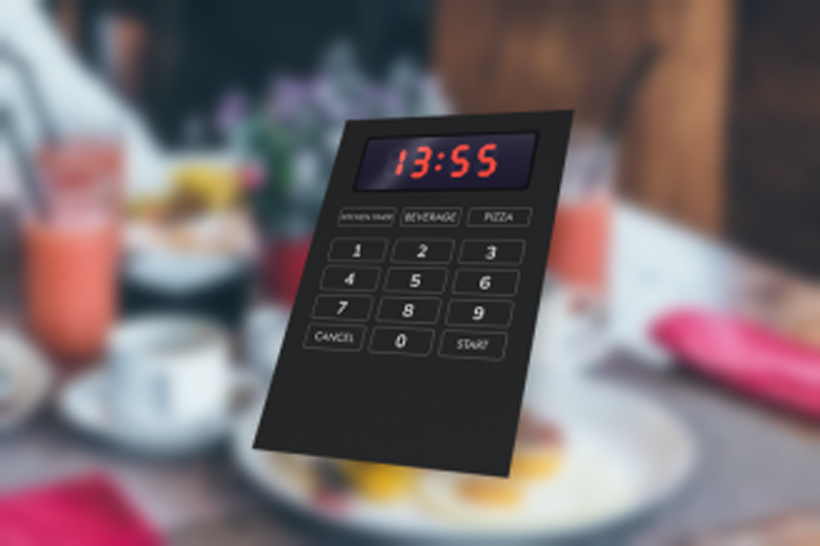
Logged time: 13 h 55 min
